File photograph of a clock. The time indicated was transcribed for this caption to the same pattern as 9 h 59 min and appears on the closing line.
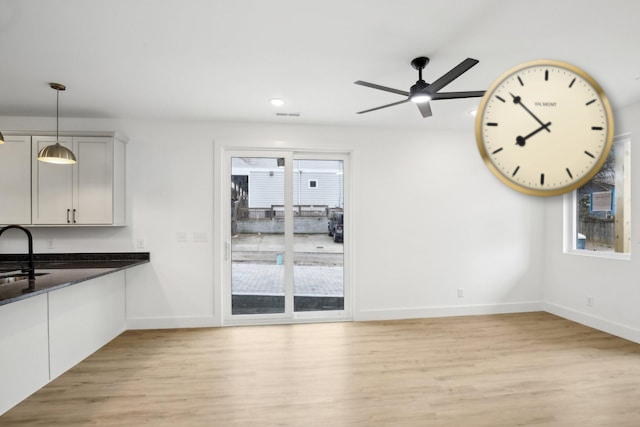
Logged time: 7 h 52 min
